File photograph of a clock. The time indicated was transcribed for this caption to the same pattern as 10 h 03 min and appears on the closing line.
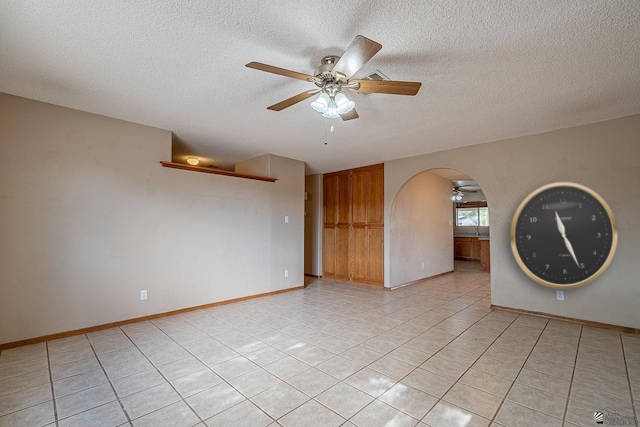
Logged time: 11 h 26 min
